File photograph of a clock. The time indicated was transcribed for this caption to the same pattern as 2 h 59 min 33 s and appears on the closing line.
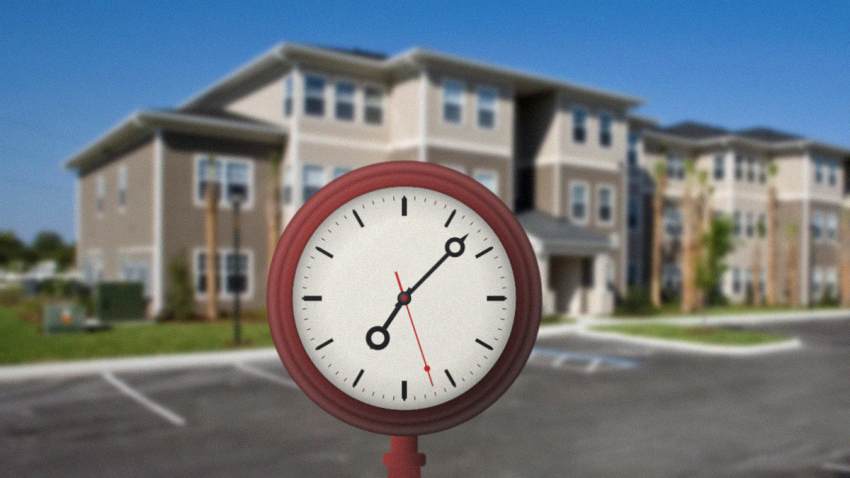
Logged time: 7 h 07 min 27 s
